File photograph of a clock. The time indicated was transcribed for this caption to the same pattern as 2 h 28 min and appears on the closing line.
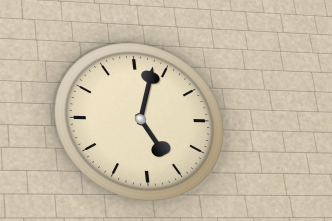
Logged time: 5 h 03 min
